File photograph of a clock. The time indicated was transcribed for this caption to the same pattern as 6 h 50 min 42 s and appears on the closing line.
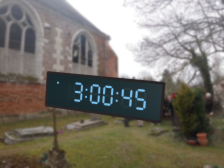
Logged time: 3 h 00 min 45 s
